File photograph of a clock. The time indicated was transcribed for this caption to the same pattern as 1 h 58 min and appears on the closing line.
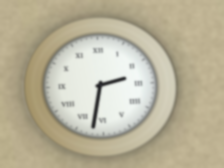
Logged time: 2 h 32 min
